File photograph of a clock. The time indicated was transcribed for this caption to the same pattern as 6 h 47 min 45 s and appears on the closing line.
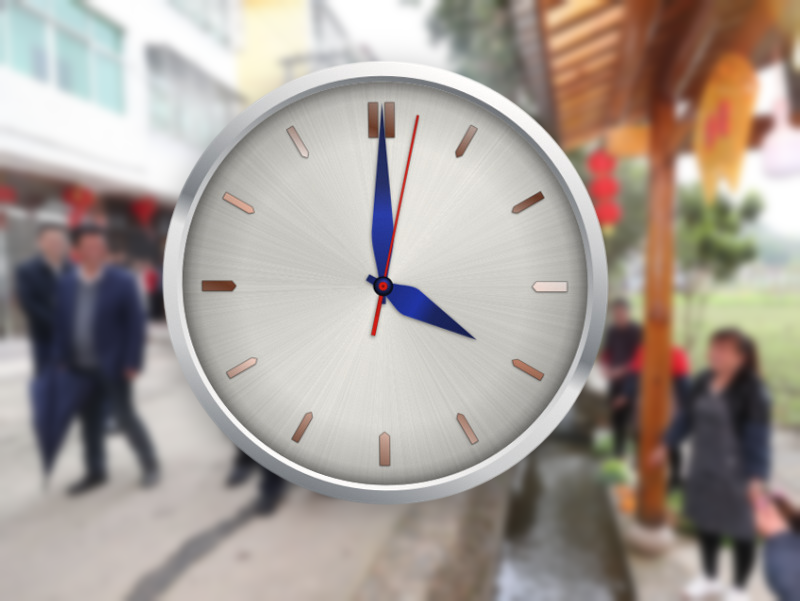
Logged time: 4 h 00 min 02 s
